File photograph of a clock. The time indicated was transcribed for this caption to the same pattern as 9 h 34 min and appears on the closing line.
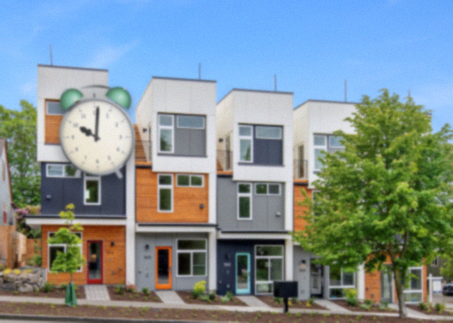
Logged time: 10 h 01 min
